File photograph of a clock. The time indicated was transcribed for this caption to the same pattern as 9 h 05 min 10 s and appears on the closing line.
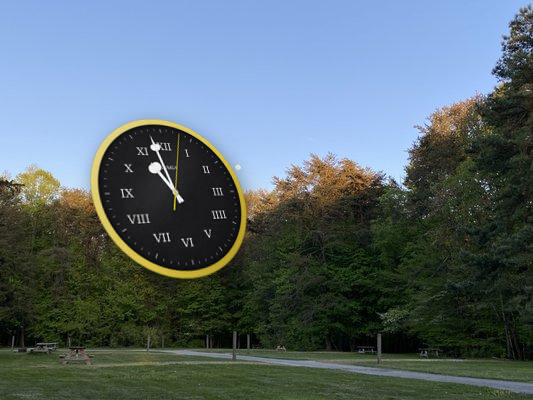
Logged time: 10 h 58 min 03 s
